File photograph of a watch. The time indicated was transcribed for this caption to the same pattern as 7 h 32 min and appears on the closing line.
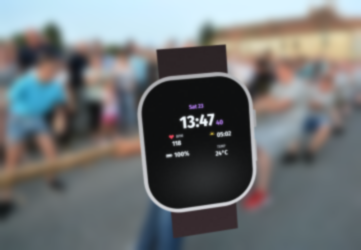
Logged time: 13 h 47 min
